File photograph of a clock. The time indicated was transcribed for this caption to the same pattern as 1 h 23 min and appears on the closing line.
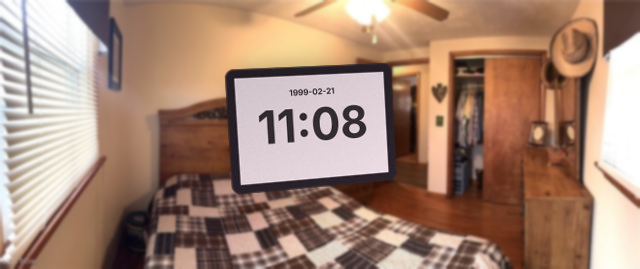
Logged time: 11 h 08 min
